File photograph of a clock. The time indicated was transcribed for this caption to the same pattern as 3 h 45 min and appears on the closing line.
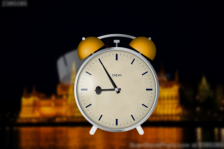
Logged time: 8 h 55 min
